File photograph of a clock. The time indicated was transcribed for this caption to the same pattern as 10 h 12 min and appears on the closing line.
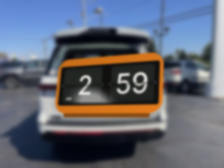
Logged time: 2 h 59 min
